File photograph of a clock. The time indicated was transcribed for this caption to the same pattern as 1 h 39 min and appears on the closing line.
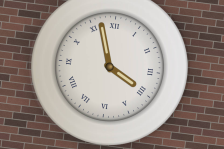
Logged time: 3 h 57 min
